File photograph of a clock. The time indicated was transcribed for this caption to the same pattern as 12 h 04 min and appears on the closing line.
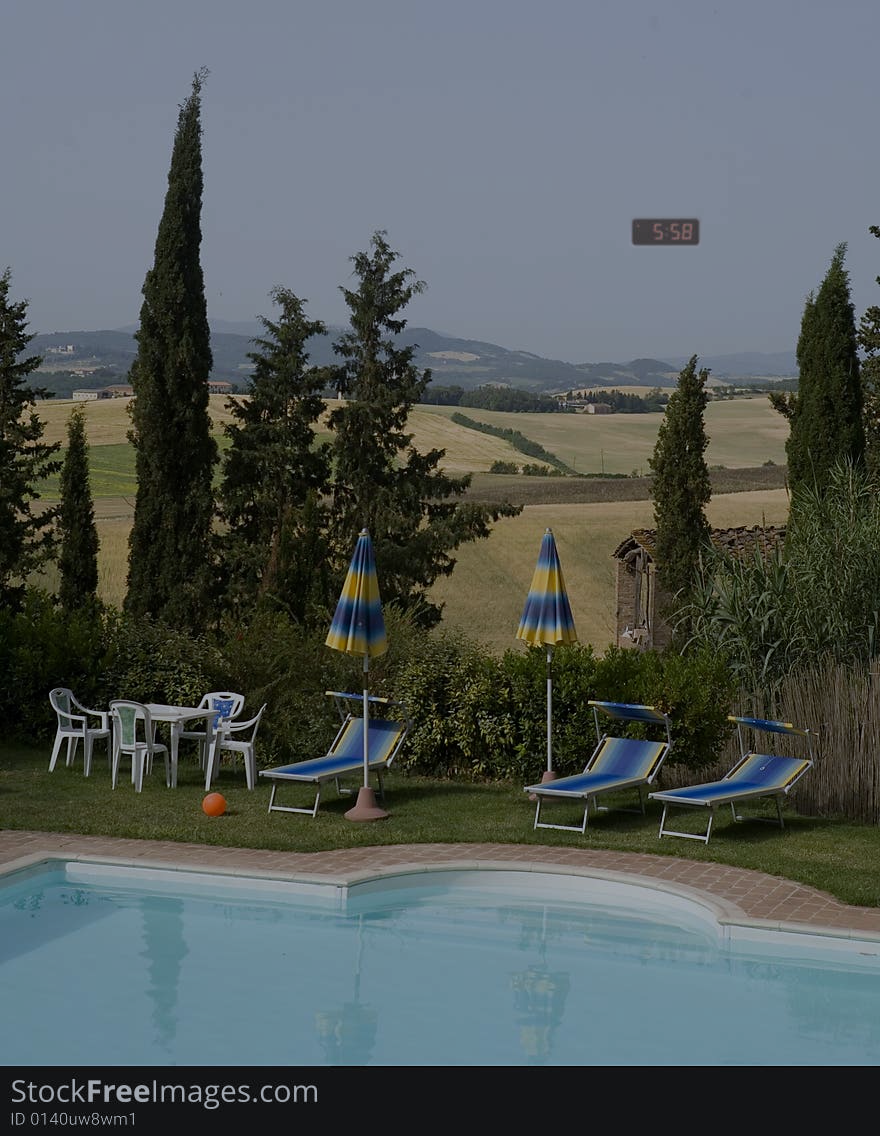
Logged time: 5 h 58 min
